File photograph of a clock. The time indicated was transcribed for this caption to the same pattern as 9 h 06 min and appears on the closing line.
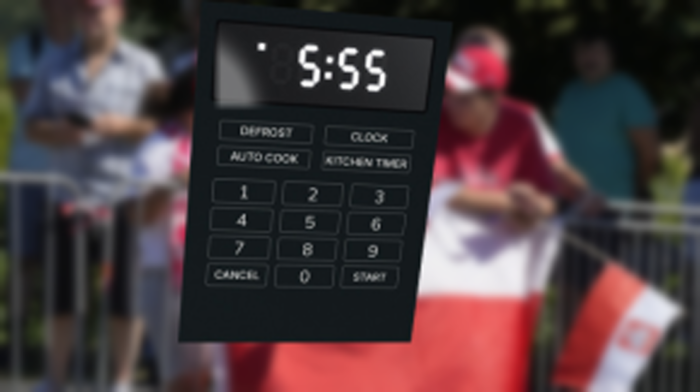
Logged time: 5 h 55 min
